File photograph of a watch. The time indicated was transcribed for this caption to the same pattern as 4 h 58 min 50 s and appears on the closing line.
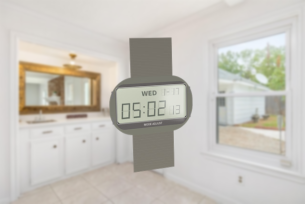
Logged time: 5 h 02 min 13 s
